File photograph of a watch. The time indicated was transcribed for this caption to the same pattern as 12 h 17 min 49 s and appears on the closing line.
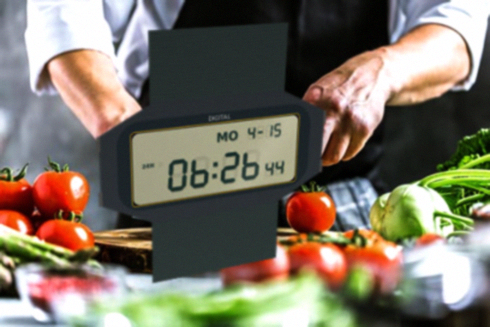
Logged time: 6 h 26 min 44 s
